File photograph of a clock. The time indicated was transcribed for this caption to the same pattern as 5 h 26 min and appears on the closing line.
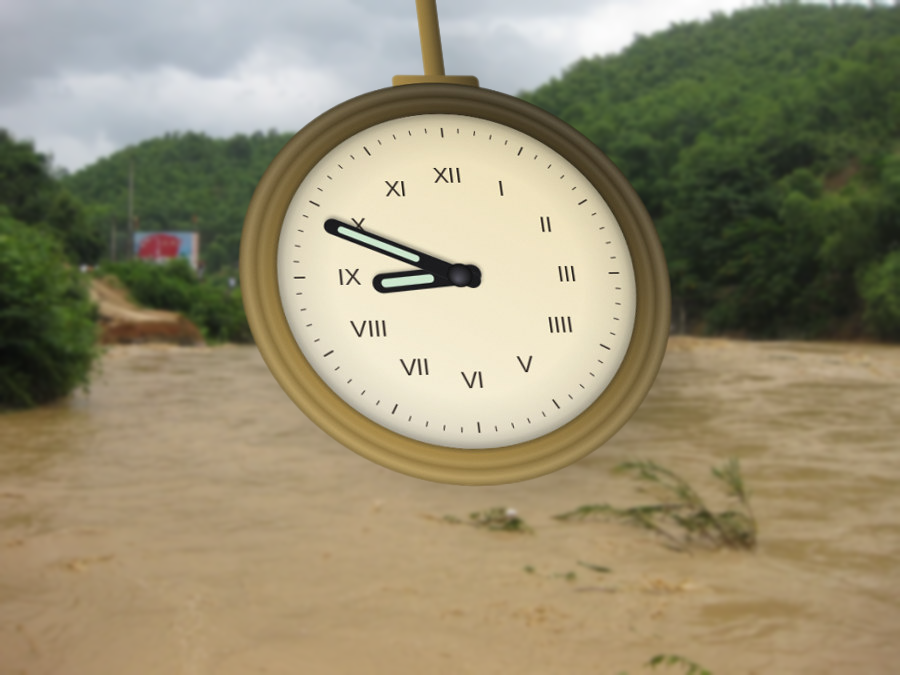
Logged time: 8 h 49 min
